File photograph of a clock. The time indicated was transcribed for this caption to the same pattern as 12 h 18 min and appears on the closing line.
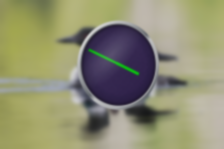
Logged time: 3 h 49 min
